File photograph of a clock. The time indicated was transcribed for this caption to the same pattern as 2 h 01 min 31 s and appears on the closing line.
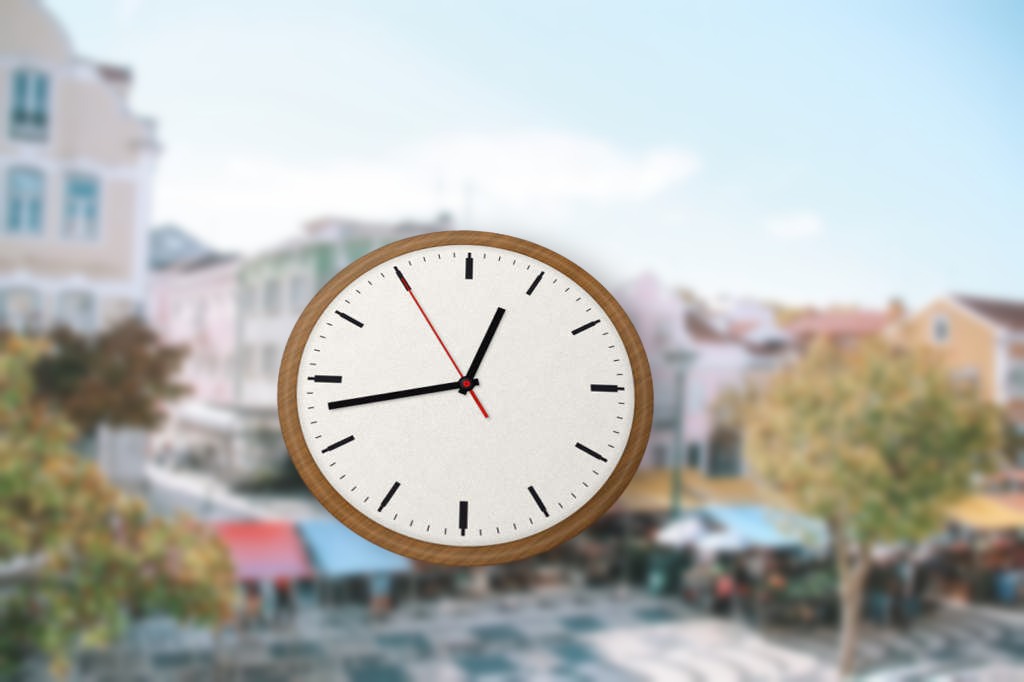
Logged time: 12 h 42 min 55 s
